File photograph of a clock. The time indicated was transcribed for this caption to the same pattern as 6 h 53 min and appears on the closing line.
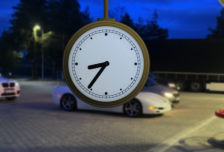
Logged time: 8 h 36 min
